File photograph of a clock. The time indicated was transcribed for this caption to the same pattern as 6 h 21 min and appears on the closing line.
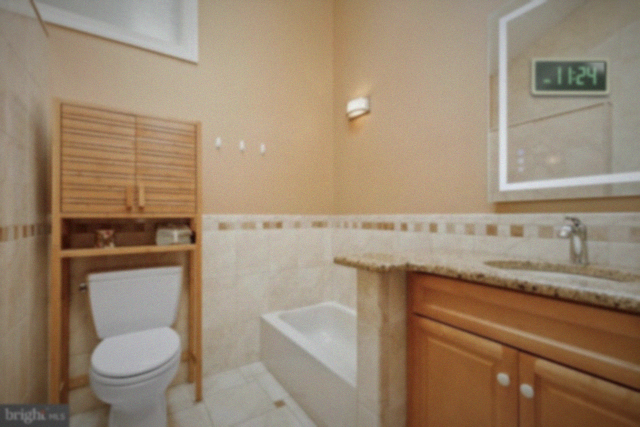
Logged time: 11 h 24 min
